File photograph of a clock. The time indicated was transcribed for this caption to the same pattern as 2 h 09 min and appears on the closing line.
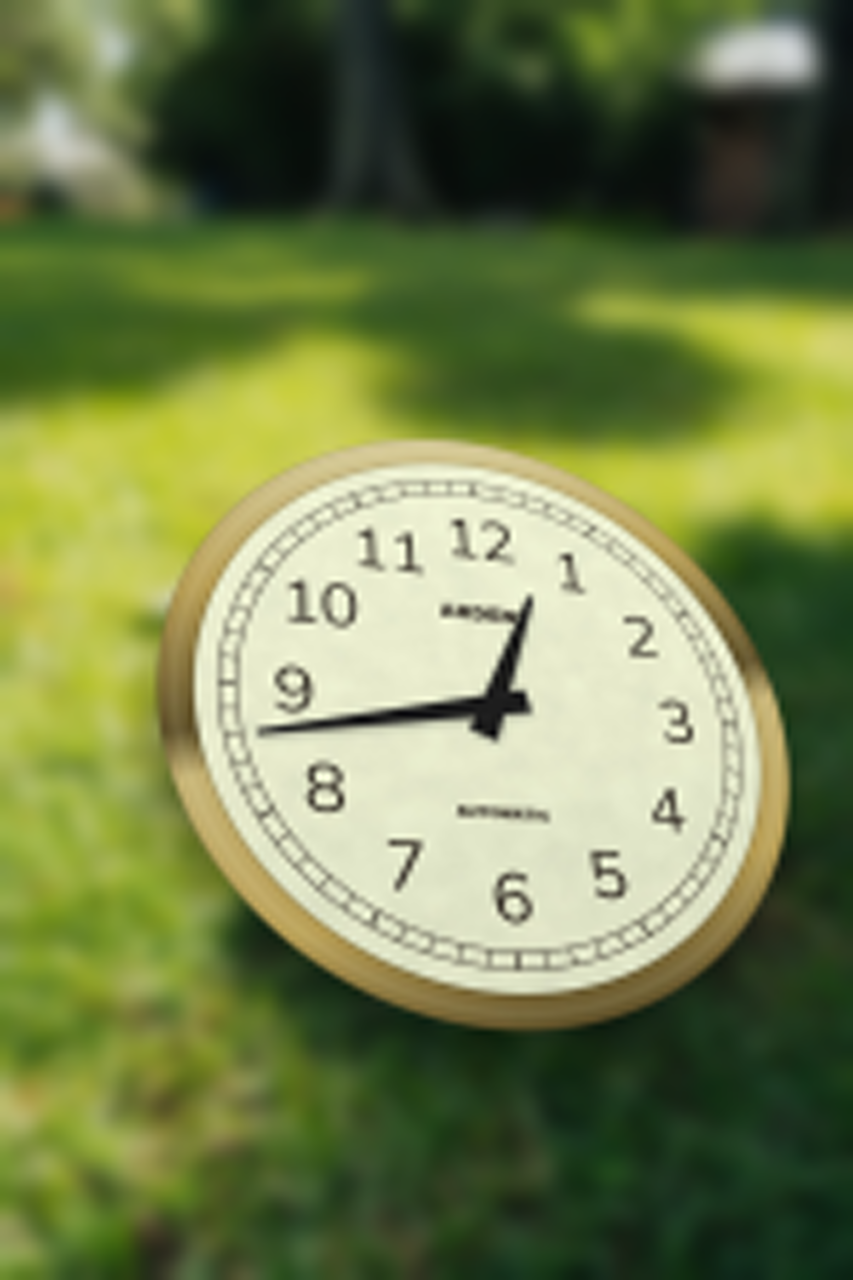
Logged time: 12 h 43 min
